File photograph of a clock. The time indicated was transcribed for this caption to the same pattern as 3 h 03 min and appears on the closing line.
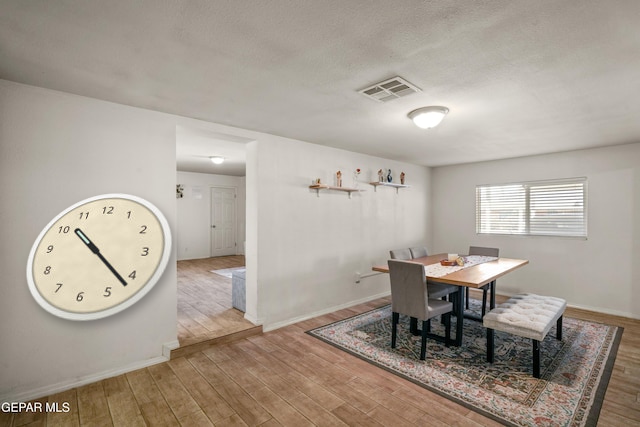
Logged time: 10 h 22 min
